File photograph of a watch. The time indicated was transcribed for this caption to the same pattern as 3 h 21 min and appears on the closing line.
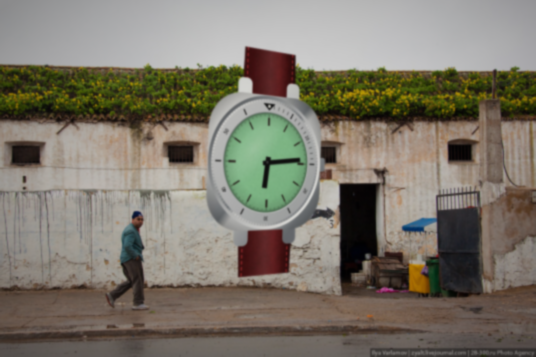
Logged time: 6 h 14 min
